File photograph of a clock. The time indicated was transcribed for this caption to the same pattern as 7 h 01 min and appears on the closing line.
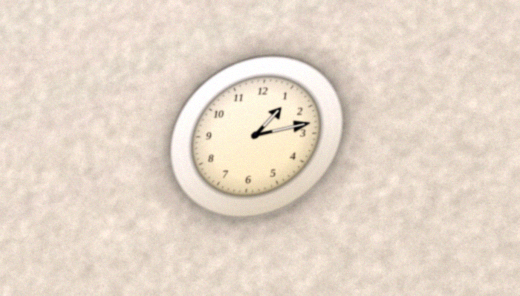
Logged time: 1 h 13 min
